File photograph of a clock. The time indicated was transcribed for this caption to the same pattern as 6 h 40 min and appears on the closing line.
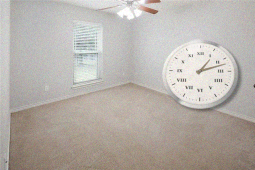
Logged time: 1 h 12 min
